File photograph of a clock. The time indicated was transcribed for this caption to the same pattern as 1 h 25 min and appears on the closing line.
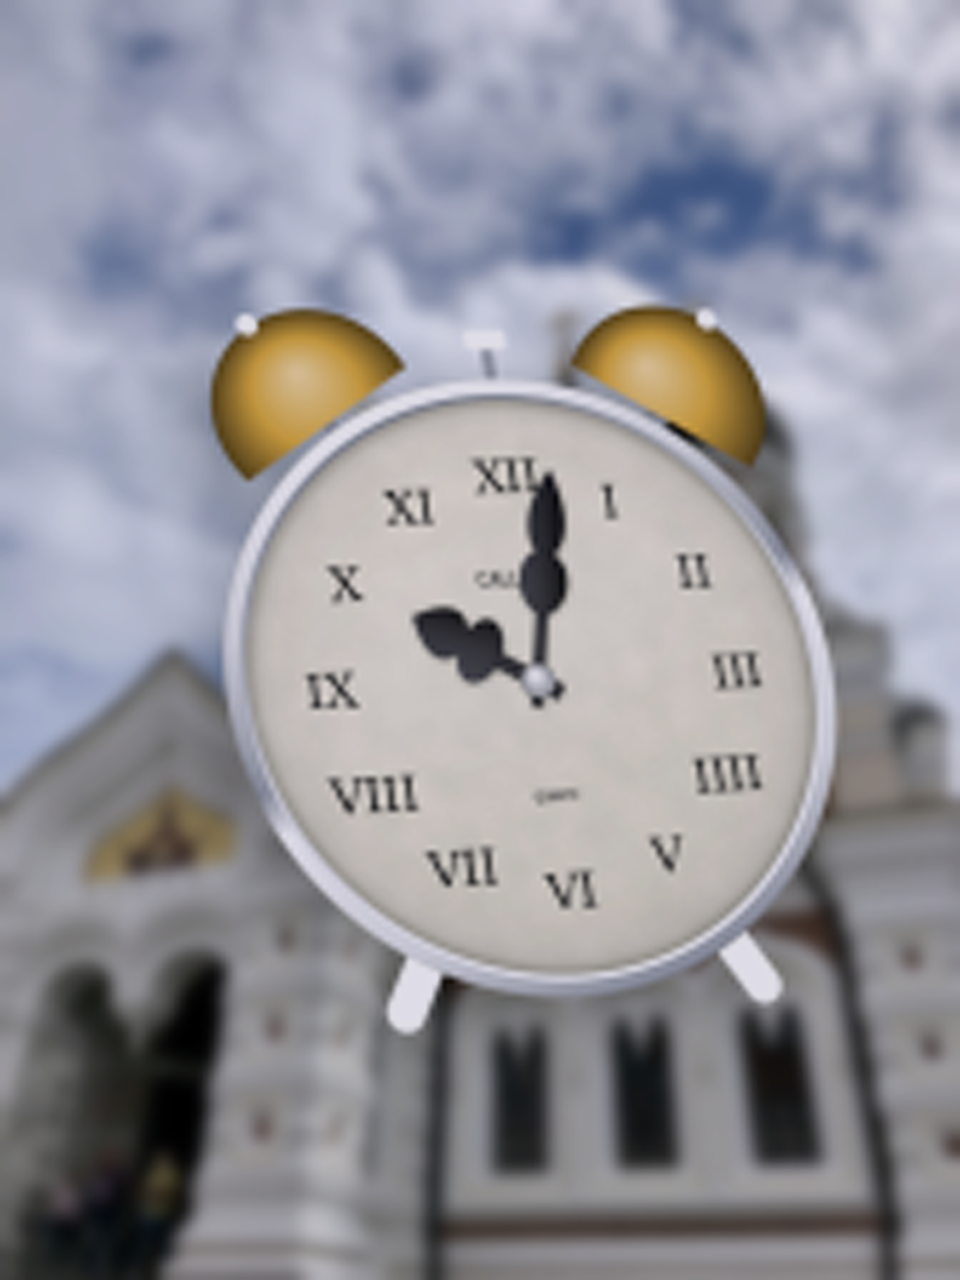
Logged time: 10 h 02 min
